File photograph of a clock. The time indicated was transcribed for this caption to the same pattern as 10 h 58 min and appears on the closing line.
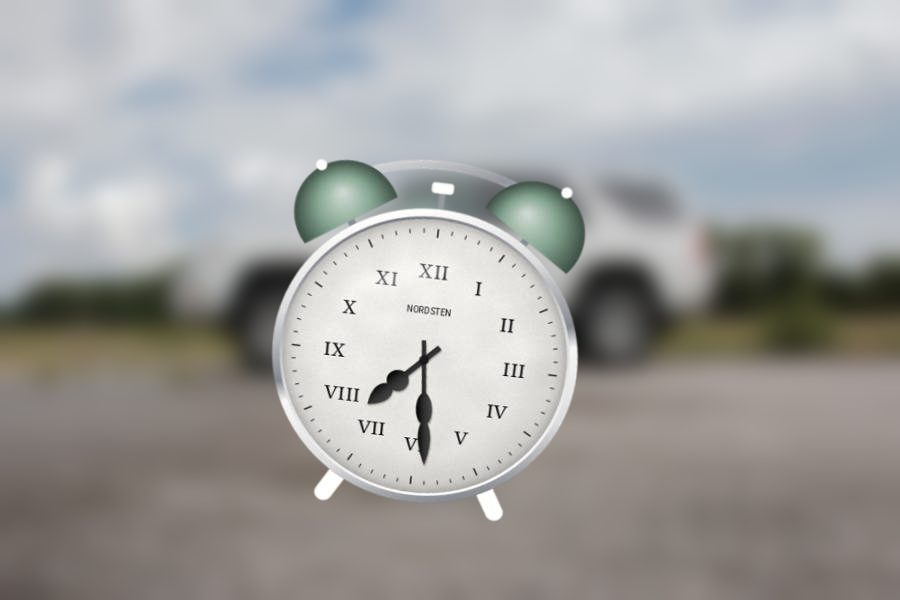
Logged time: 7 h 29 min
